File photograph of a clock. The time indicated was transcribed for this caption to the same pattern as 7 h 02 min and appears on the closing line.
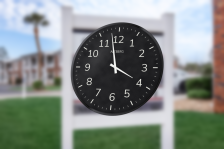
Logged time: 3 h 58 min
